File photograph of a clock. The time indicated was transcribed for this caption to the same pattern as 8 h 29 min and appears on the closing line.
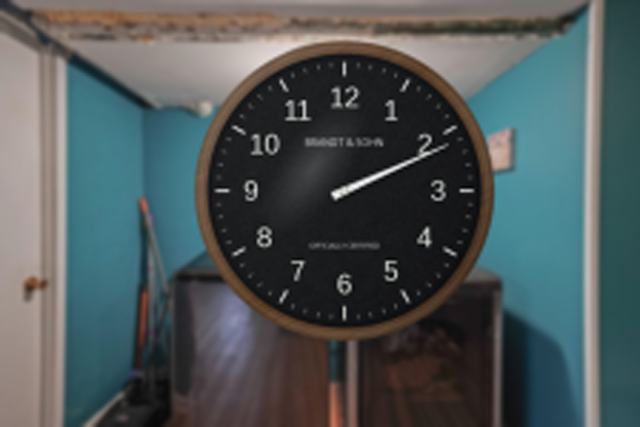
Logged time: 2 h 11 min
